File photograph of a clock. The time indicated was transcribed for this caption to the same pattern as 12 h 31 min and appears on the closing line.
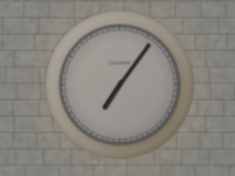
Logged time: 7 h 06 min
